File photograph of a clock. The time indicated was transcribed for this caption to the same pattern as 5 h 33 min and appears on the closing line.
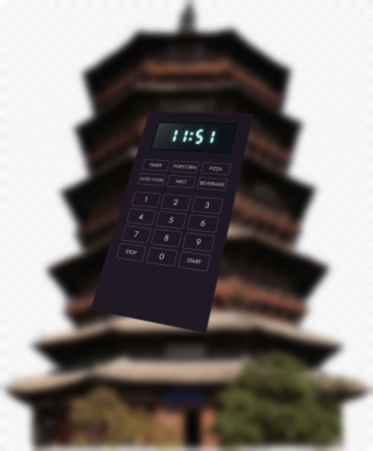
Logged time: 11 h 51 min
